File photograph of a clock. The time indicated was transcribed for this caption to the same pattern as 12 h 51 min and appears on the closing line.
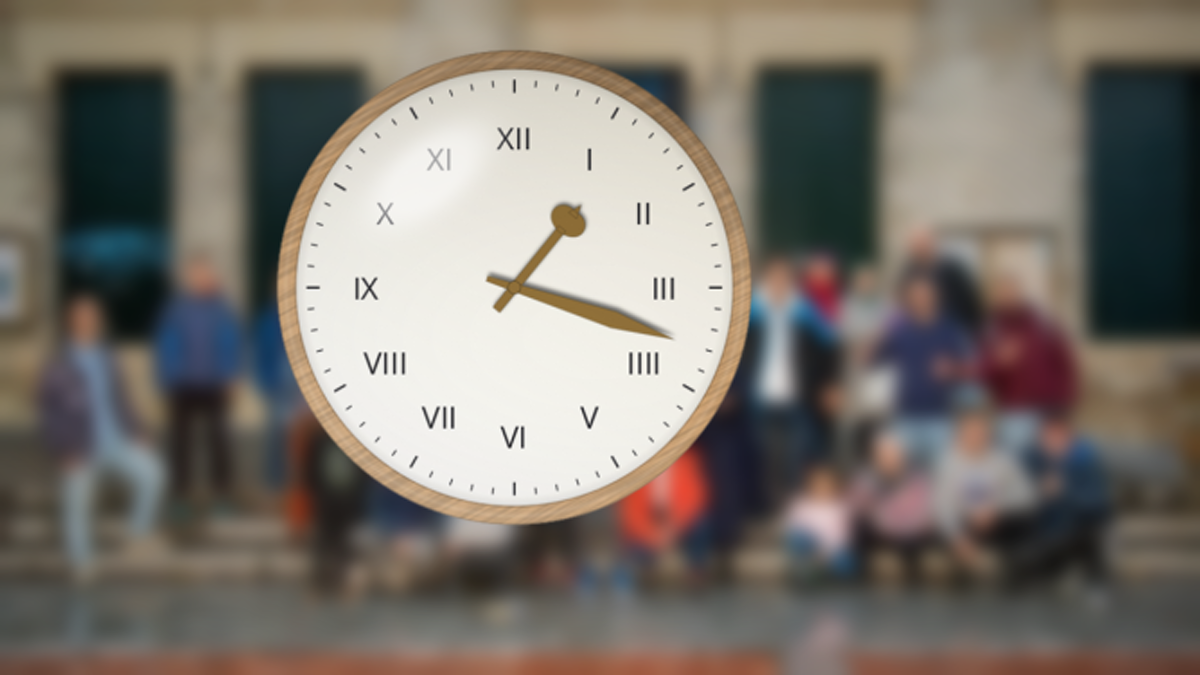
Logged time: 1 h 18 min
